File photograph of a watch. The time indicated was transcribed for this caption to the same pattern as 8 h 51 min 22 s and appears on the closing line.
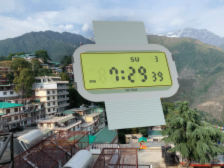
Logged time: 7 h 29 min 39 s
